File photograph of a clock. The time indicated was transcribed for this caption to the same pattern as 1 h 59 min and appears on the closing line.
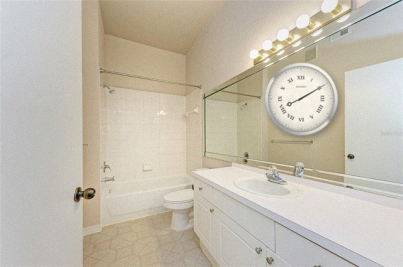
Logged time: 8 h 10 min
